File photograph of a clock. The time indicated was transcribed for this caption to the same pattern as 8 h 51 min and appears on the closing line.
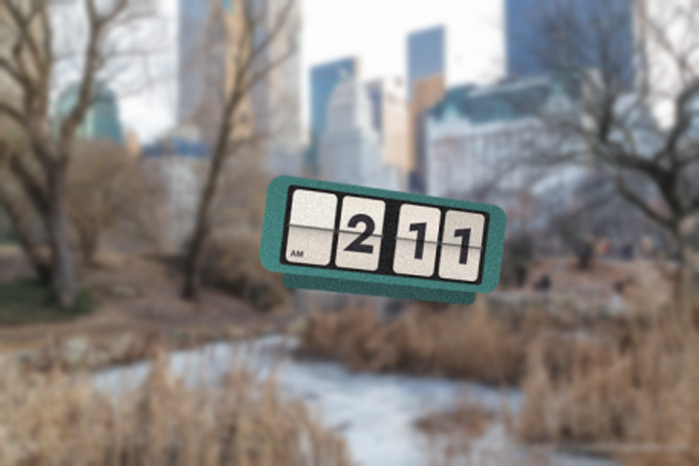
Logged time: 2 h 11 min
